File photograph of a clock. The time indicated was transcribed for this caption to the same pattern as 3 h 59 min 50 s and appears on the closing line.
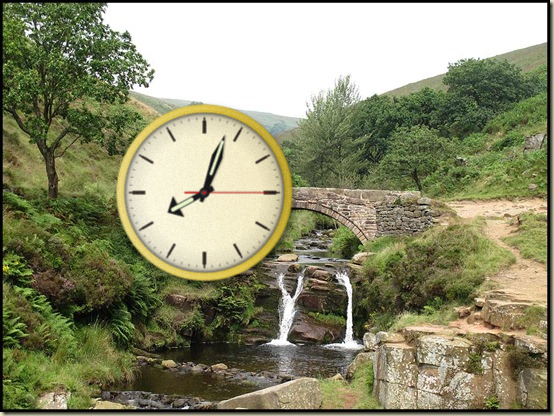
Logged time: 8 h 03 min 15 s
